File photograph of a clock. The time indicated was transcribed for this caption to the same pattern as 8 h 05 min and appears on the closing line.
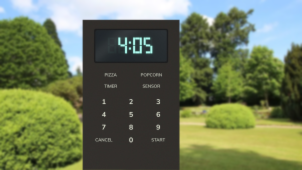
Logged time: 4 h 05 min
